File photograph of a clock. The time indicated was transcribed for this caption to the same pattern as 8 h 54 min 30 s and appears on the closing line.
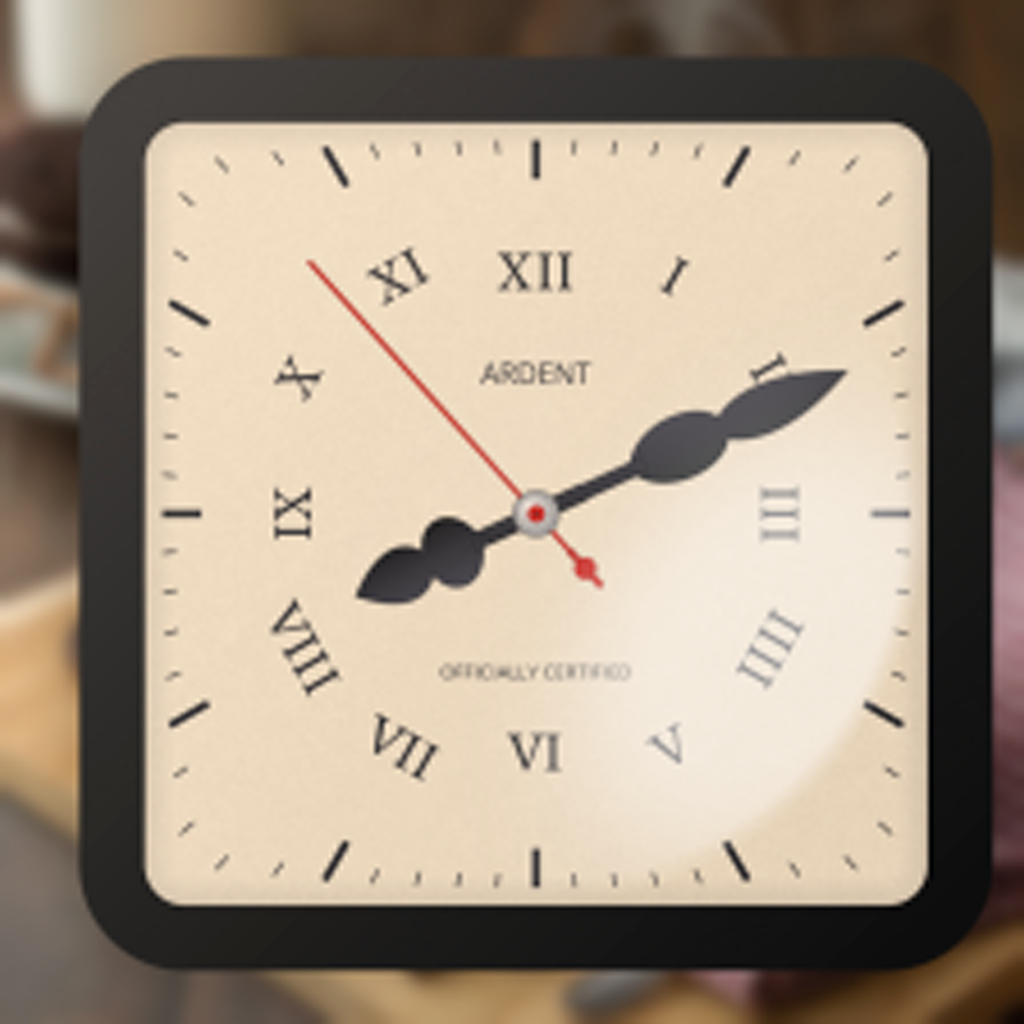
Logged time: 8 h 10 min 53 s
